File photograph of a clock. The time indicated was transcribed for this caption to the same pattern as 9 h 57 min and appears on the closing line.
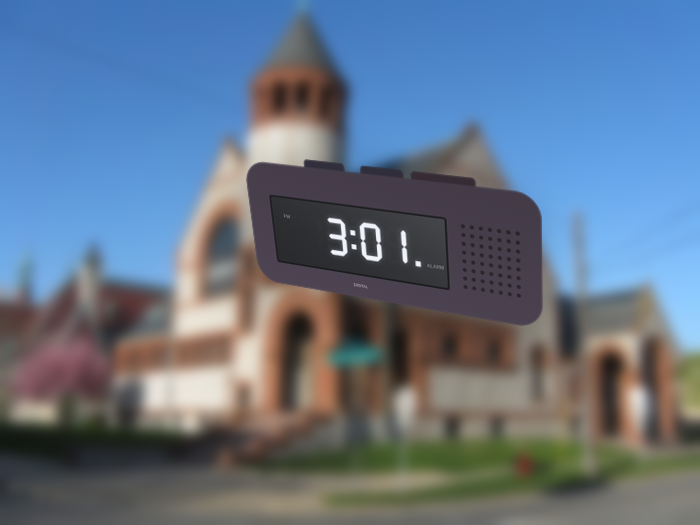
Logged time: 3 h 01 min
